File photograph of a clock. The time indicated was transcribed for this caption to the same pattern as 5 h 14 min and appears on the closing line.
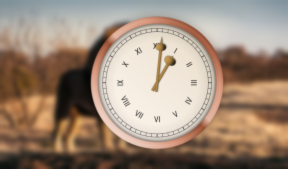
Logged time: 1 h 01 min
